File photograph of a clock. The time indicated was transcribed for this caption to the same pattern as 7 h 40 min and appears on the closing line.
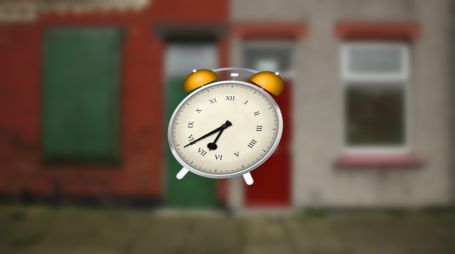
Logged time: 6 h 39 min
